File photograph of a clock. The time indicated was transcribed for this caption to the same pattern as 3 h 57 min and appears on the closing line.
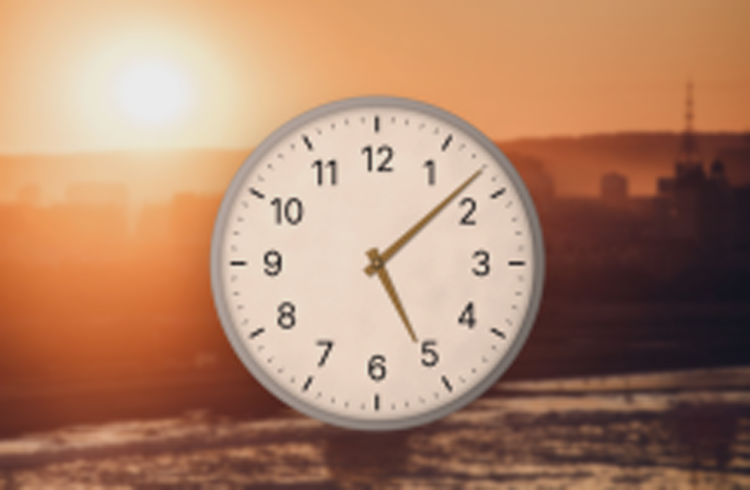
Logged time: 5 h 08 min
